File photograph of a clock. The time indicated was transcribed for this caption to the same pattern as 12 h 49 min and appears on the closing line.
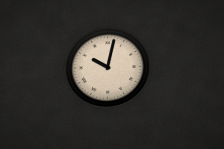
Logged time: 10 h 02 min
